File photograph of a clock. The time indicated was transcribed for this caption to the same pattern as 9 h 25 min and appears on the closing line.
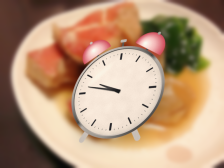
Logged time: 9 h 47 min
